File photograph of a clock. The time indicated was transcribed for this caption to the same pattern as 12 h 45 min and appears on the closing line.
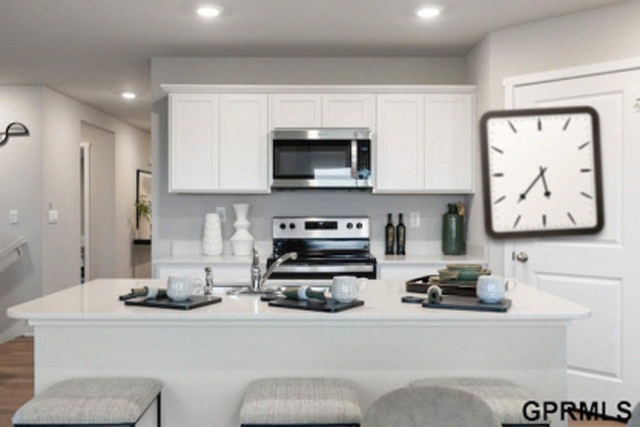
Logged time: 5 h 37 min
